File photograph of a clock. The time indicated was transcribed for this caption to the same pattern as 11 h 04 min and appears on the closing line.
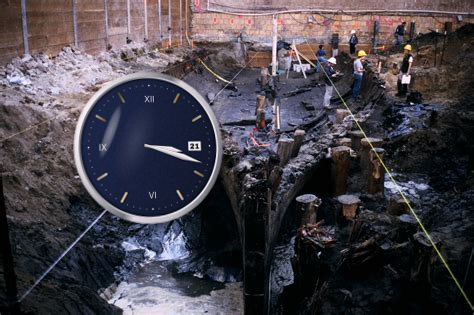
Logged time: 3 h 18 min
